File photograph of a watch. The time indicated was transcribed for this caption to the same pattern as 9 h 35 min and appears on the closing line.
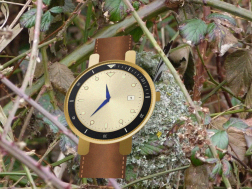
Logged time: 11 h 37 min
